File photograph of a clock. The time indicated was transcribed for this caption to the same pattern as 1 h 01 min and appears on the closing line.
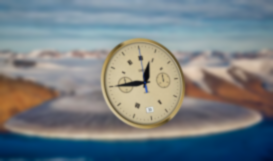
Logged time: 12 h 45 min
